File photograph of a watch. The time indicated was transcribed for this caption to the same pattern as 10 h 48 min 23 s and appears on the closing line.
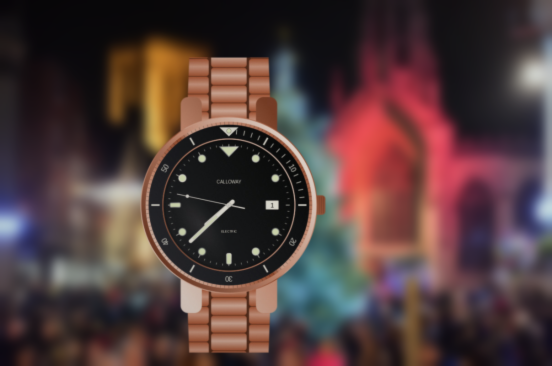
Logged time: 7 h 37 min 47 s
